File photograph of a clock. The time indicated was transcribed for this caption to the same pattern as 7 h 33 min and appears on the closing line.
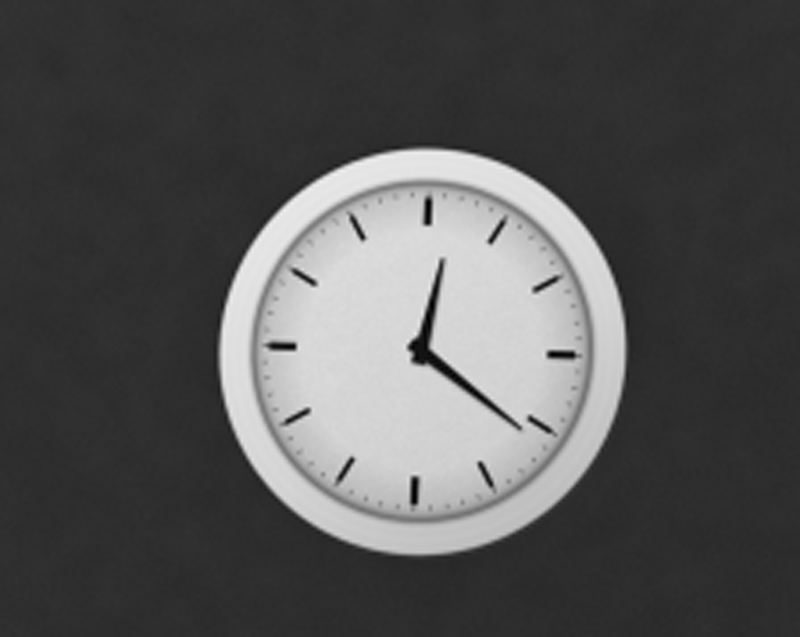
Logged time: 12 h 21 min
